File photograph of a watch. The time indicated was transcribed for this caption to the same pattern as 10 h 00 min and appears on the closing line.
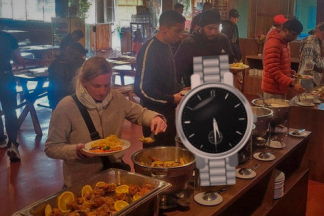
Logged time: 5 h 30 min
